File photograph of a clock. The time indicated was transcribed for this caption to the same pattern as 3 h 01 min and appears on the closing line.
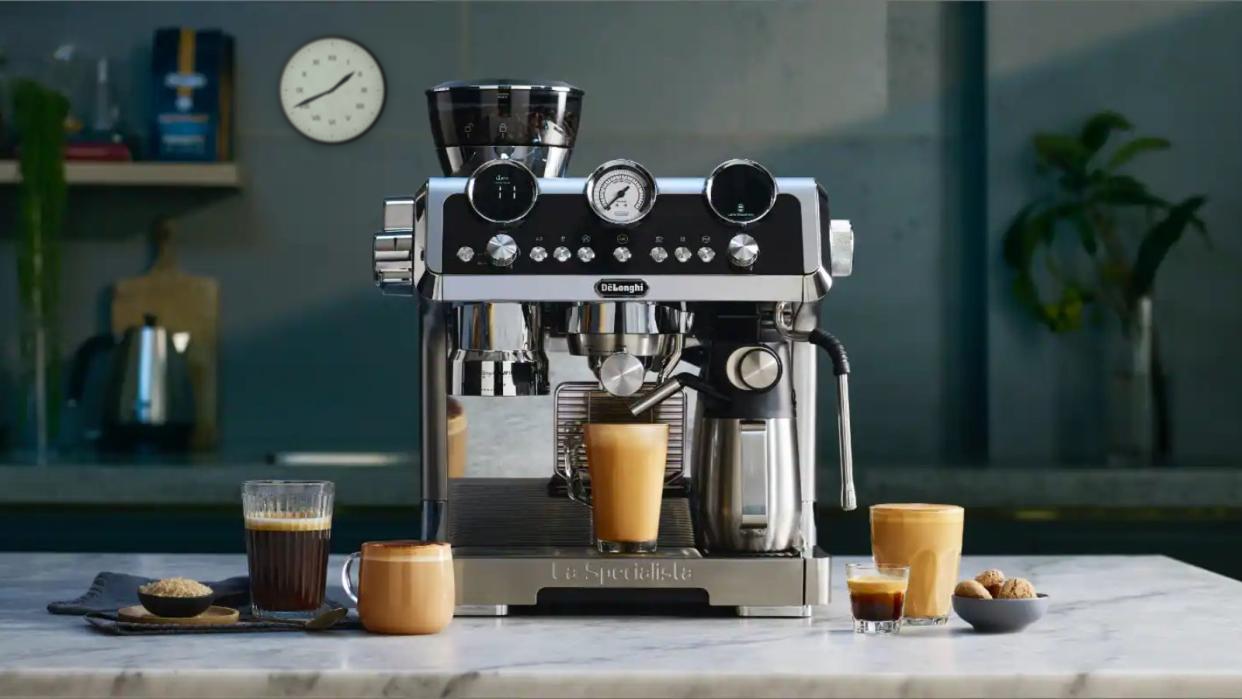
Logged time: 1 h 41 min
